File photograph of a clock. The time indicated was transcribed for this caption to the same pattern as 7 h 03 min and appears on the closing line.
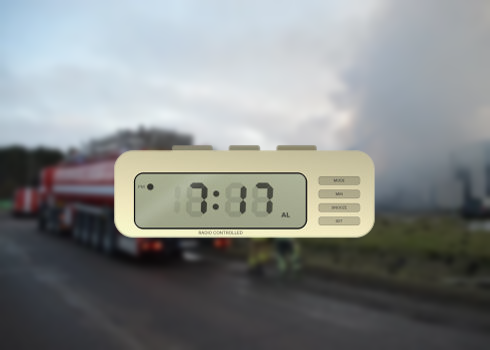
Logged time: 7 h 17 min
